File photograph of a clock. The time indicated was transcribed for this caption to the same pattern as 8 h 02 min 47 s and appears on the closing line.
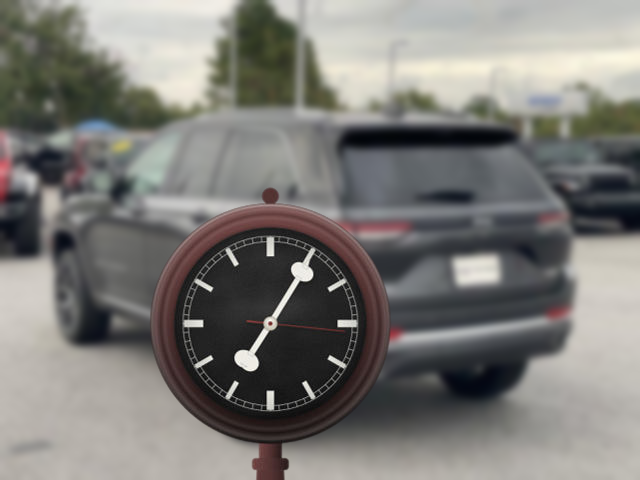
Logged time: 7 h 05 min 16 s
